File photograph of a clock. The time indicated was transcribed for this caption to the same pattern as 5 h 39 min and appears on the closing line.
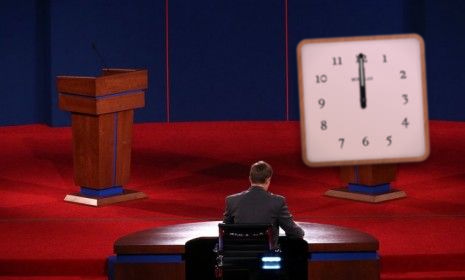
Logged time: 12 h 00 min
